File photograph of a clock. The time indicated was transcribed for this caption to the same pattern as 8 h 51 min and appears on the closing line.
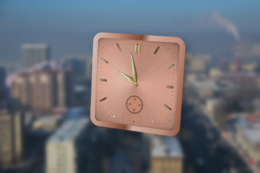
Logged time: 9 h 58 min
